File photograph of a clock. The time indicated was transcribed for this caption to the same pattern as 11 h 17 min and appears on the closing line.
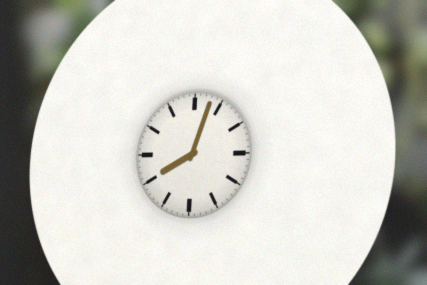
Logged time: 8 h 03 min
